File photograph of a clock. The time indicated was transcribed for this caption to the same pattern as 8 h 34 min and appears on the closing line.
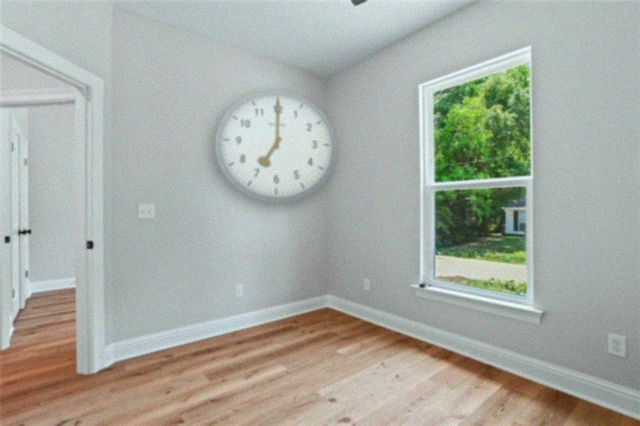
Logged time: 7 h 00 min
